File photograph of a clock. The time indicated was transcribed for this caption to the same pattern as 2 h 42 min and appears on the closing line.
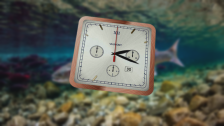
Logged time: 2 h 18 min
